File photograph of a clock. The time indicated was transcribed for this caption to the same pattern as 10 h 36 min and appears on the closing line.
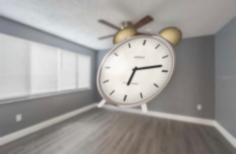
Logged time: 6 h 13 min
